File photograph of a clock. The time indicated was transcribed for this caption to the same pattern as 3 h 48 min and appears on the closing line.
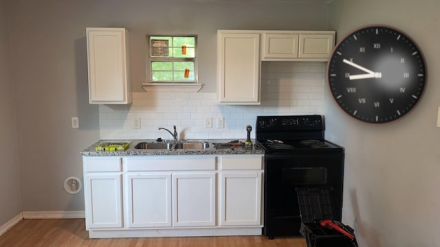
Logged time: 8 h 49 min
